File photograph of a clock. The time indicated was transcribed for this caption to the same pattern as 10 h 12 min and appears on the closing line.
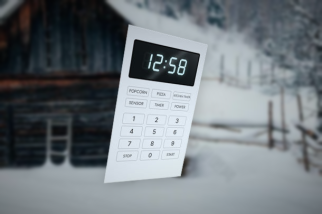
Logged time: 12 h 58 min
